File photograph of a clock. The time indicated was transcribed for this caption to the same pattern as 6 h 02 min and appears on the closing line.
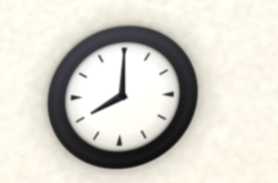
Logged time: 8 h 00 min
